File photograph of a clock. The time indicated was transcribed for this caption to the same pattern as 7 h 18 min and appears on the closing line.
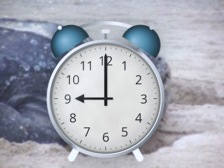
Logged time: 9 h 00 min
